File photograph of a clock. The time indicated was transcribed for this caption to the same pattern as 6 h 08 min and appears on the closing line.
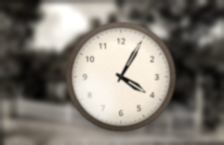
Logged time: 4 h 05 min
